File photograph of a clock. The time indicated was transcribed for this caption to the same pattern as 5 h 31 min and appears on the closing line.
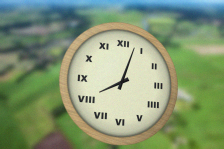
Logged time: 8 h 03 min
